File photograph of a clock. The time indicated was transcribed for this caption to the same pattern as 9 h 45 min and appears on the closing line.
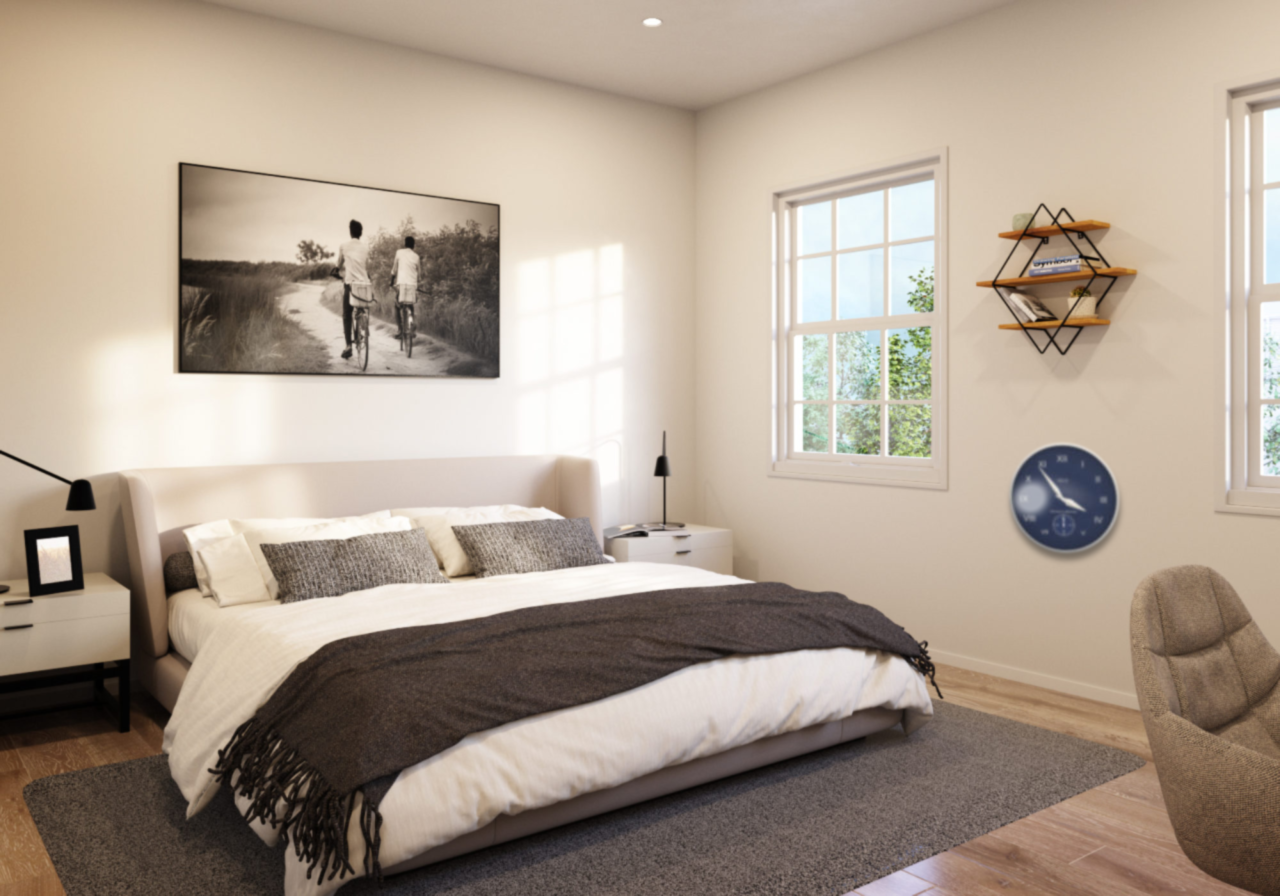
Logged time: 3 h 54 min
